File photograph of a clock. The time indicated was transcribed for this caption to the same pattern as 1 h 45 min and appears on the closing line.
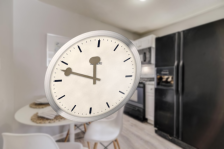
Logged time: 11 h 48 min
